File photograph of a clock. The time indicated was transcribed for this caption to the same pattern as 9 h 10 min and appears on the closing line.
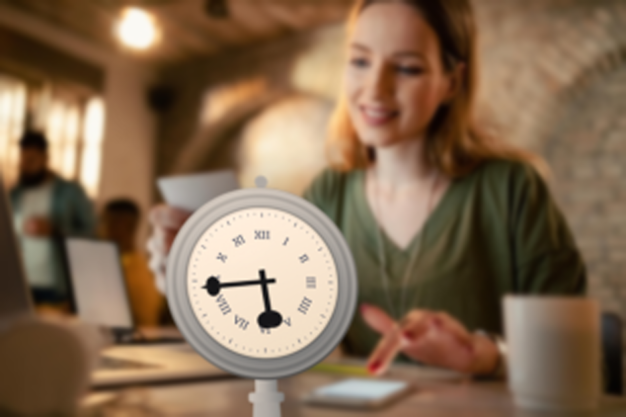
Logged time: 5 h 44 min
